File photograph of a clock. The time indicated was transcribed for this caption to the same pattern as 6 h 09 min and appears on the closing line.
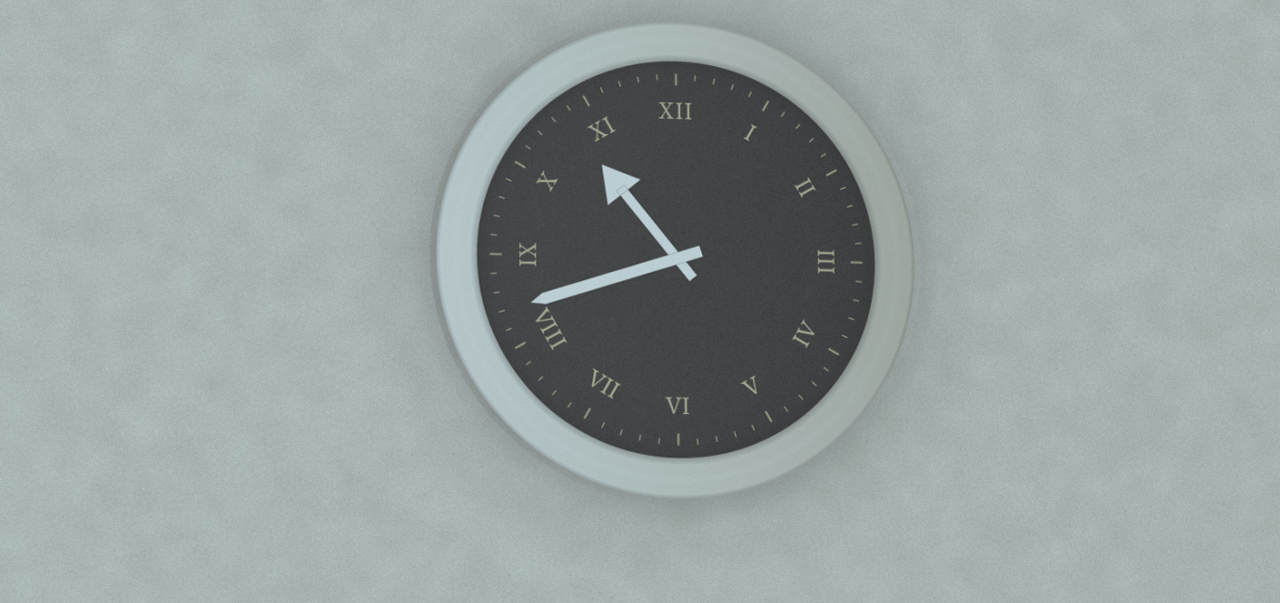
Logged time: 10 h 42 min
